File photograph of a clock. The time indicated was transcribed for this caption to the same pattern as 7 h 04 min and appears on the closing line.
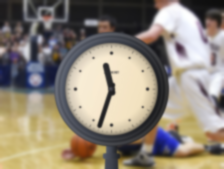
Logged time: 11 h 33 min
